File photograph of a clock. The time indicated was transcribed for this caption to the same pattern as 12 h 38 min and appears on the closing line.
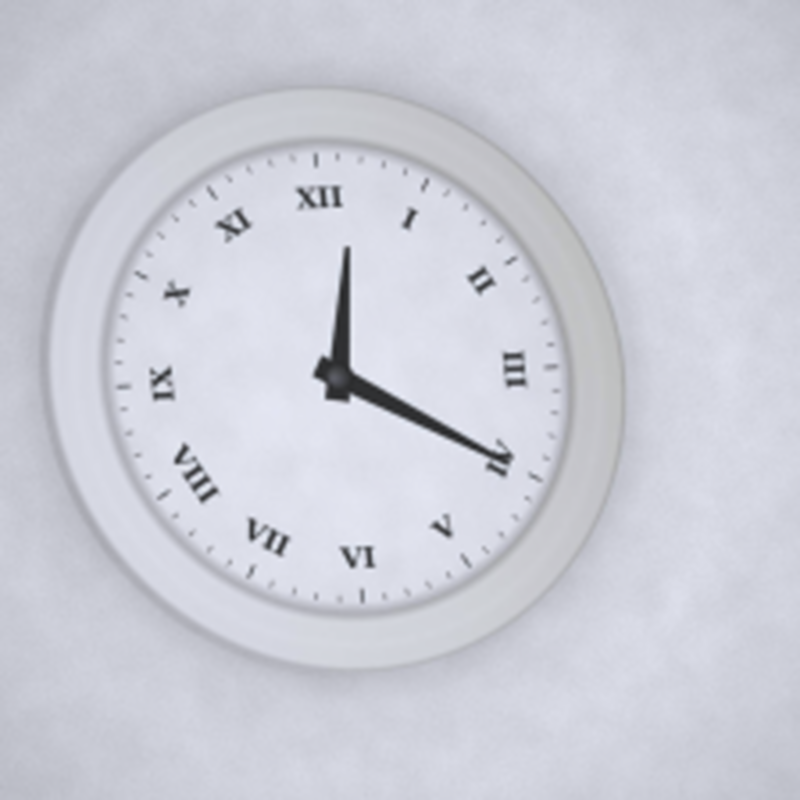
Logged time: 12 h 20 min
